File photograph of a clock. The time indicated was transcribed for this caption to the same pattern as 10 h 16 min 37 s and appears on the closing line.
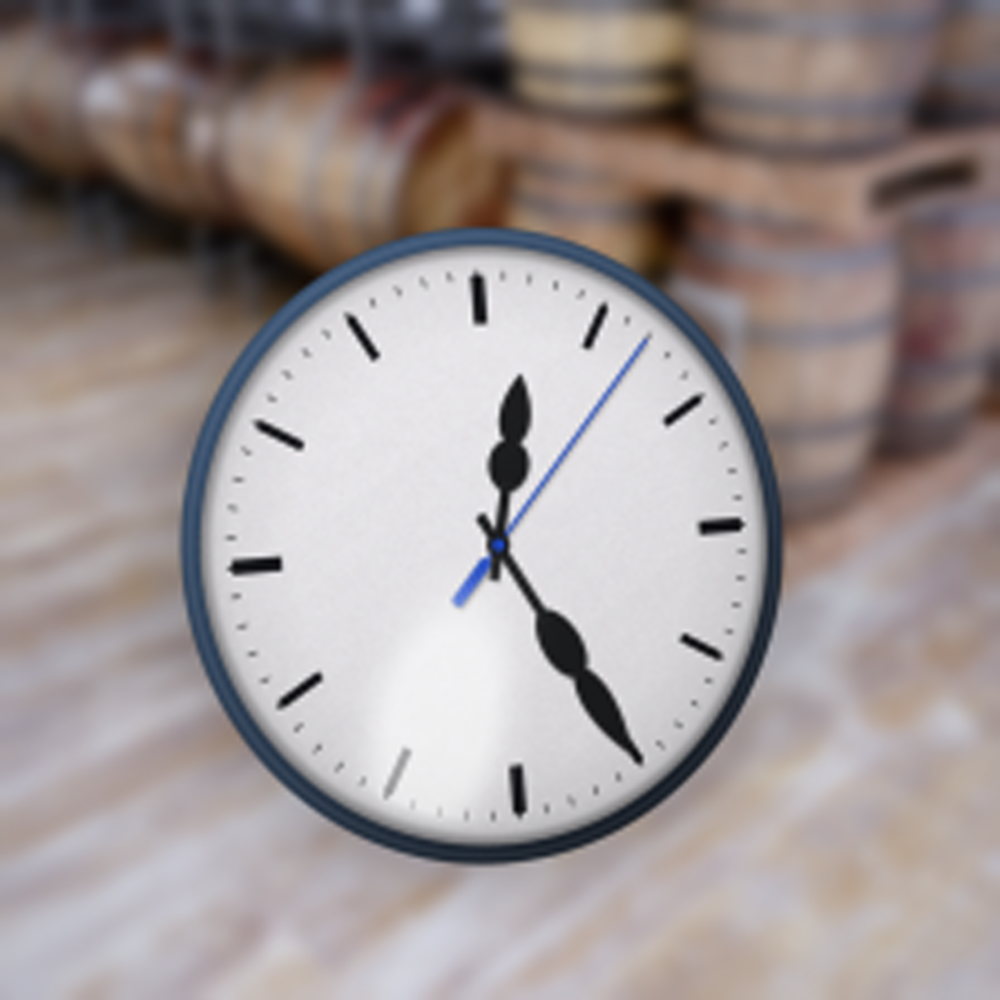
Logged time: 12 h 25 min 07 s
